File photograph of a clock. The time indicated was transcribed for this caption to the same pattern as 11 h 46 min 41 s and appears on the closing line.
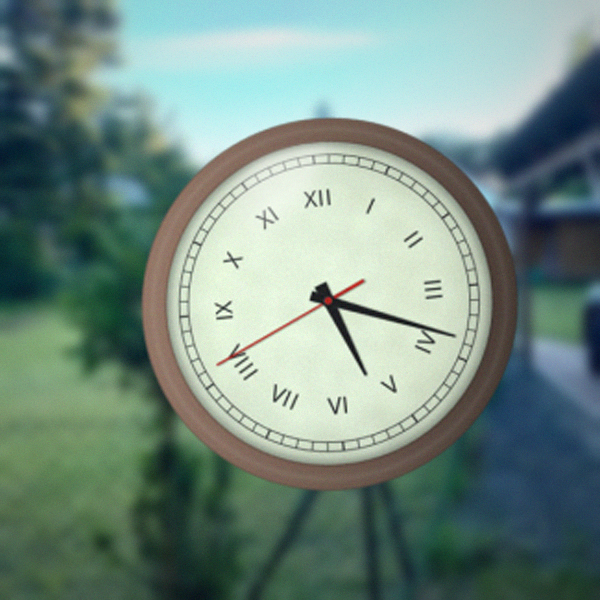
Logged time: 5 h 18 min 41 s
